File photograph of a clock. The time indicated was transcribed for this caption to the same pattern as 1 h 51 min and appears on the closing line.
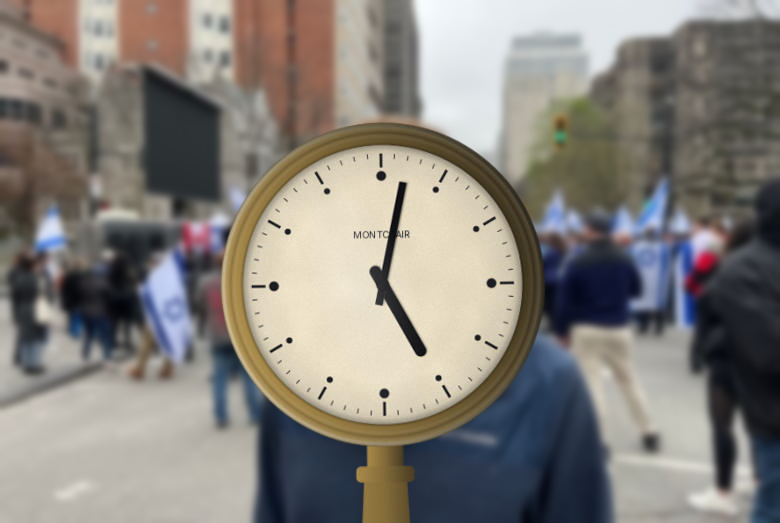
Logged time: 5 h 02 min
